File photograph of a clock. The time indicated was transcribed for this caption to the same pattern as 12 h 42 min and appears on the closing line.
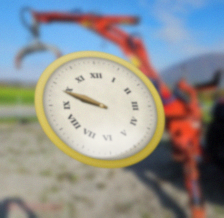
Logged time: 9 h 49 min
